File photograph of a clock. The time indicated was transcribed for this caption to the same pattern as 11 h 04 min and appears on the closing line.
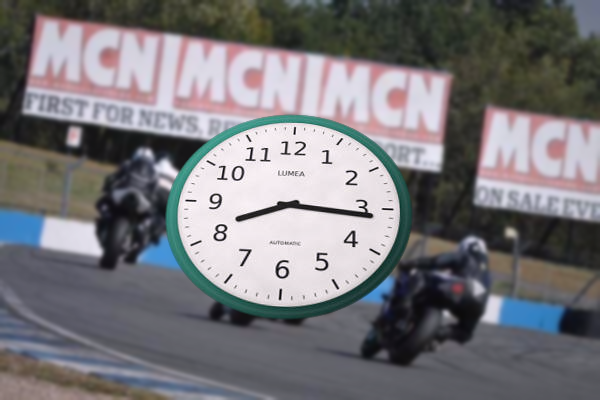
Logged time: 8 h 16 min
